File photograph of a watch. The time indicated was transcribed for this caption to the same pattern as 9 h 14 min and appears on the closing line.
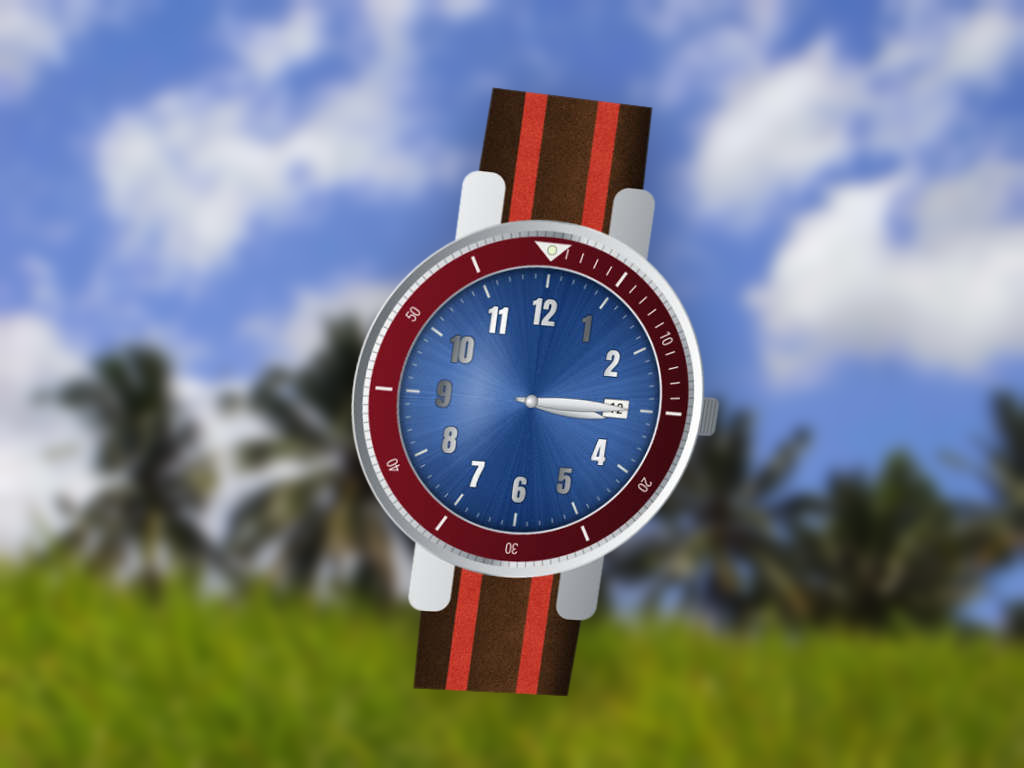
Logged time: 3 h 15 min
